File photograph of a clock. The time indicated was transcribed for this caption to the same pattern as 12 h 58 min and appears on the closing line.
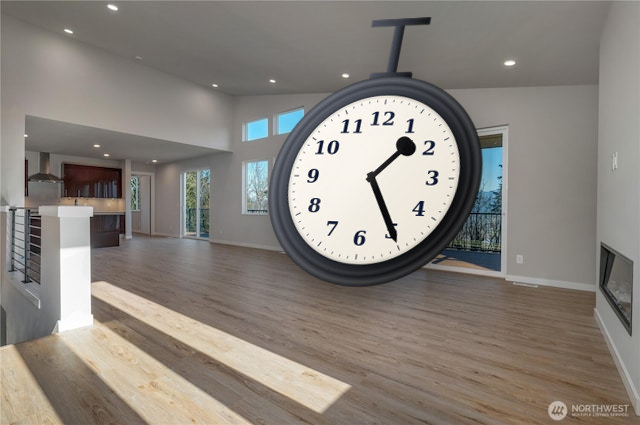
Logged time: 1 h 25 min
